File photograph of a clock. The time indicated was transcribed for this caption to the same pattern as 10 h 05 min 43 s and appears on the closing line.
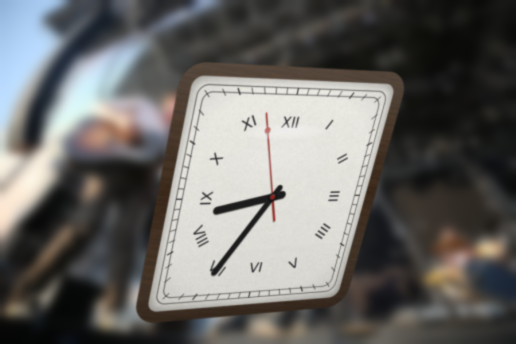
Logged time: 8 h 34 min 57 s
